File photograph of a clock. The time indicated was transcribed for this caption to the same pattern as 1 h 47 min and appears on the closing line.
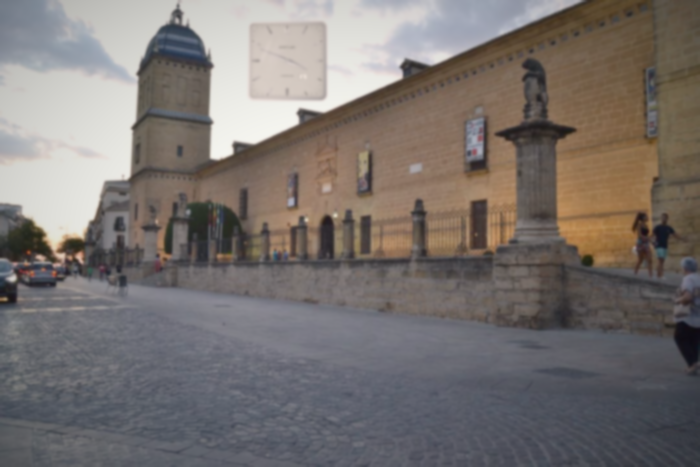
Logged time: 3 h 49 min
